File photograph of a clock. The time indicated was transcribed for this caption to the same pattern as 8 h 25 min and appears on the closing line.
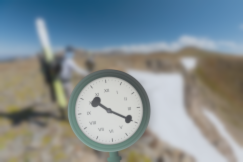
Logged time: 10 h 20 min
